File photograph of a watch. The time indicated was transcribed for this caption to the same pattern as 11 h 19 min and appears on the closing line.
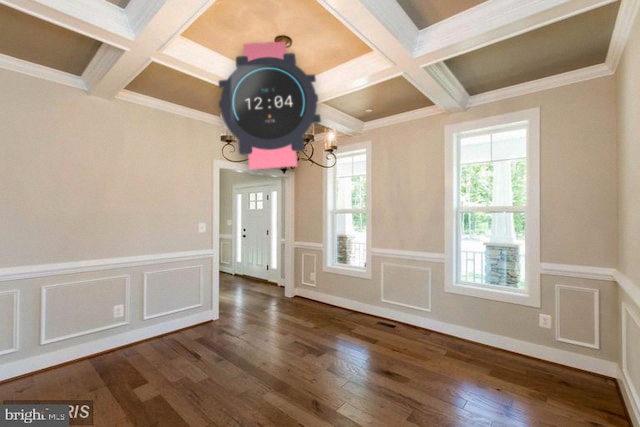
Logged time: 12 h 04 min
